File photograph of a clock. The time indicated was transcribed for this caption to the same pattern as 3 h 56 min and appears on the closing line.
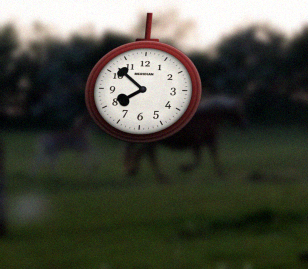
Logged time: 7 h 52 min
